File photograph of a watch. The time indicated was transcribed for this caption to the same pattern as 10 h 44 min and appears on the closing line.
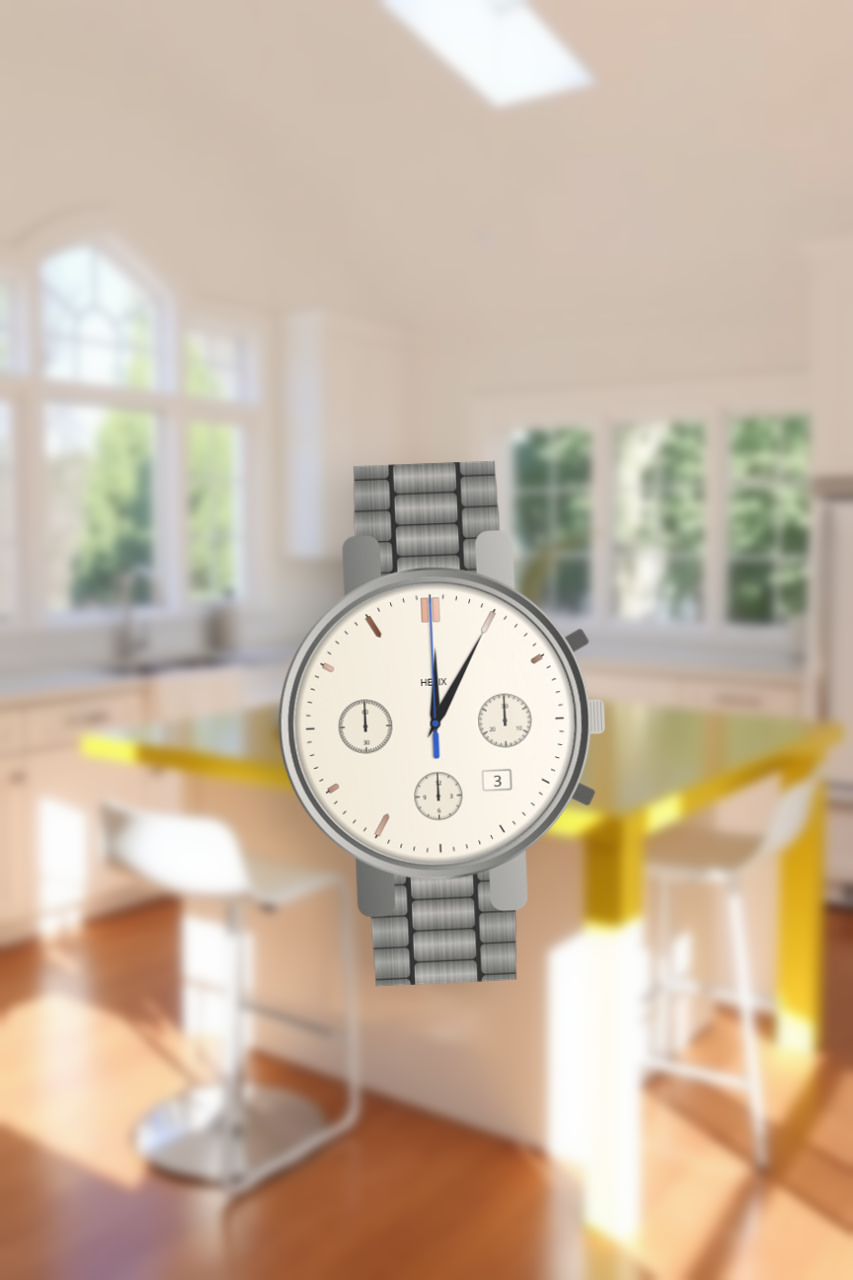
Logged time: 12 h 05 min
